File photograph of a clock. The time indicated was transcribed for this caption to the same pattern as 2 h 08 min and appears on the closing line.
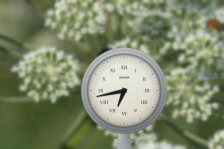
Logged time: 6 h 43 min
